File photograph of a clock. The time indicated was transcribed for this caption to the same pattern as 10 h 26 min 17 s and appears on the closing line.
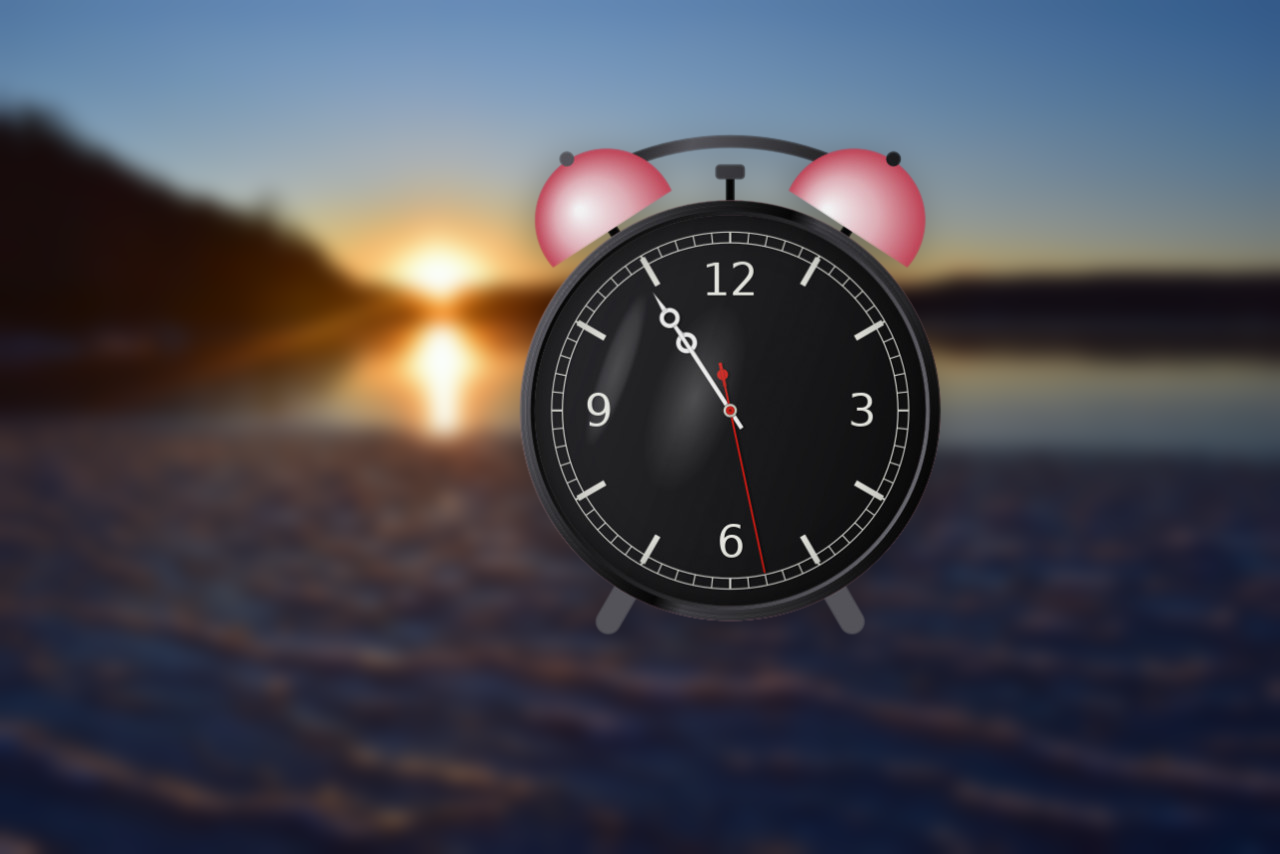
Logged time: 10 h 54 min 28 s
